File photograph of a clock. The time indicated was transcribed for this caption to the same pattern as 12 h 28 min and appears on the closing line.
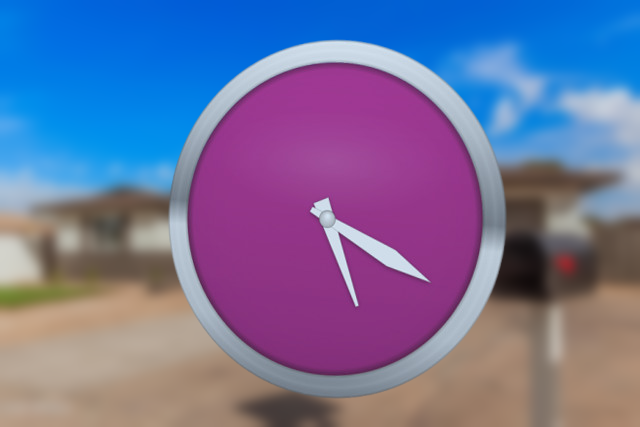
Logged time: 5 h 20 min
